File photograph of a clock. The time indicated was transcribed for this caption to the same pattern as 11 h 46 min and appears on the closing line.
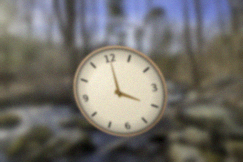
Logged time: 4 h 00 min
